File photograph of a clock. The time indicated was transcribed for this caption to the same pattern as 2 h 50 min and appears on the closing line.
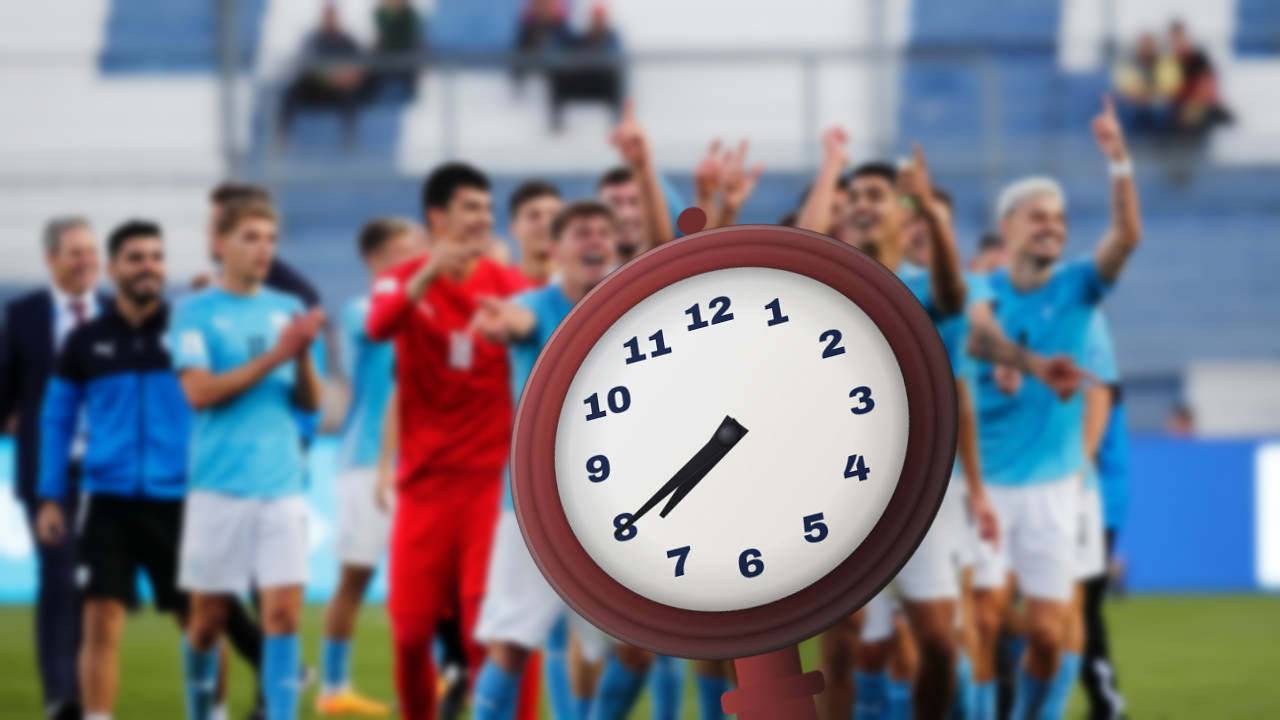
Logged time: 7 h 40 min
